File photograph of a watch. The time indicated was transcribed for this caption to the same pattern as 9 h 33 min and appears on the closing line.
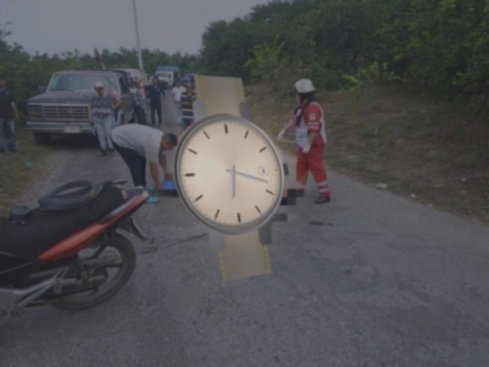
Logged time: 6 h 18 min
